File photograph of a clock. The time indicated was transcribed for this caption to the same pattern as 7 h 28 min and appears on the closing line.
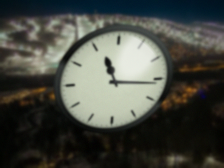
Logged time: 11 h 16 min
